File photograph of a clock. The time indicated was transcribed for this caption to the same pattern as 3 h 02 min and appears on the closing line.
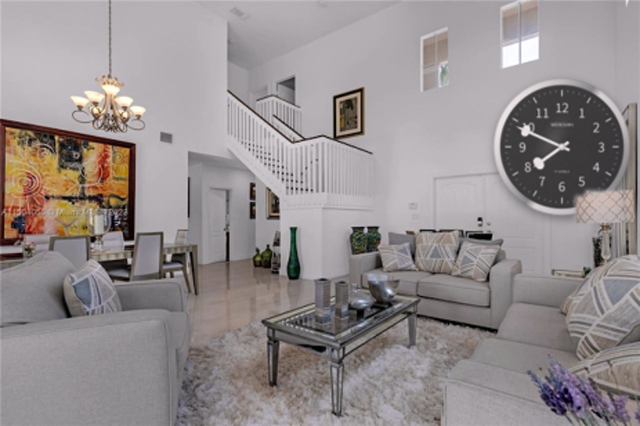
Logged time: 7 h 49 min
